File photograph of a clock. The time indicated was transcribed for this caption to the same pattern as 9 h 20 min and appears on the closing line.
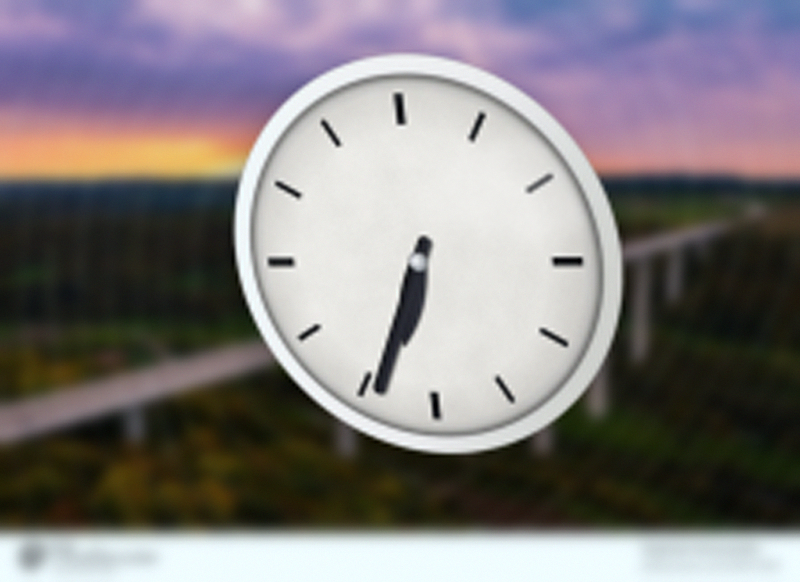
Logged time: 6 h 34 min
